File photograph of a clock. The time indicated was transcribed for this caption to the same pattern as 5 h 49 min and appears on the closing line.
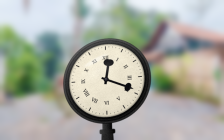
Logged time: 12 h 19 min
